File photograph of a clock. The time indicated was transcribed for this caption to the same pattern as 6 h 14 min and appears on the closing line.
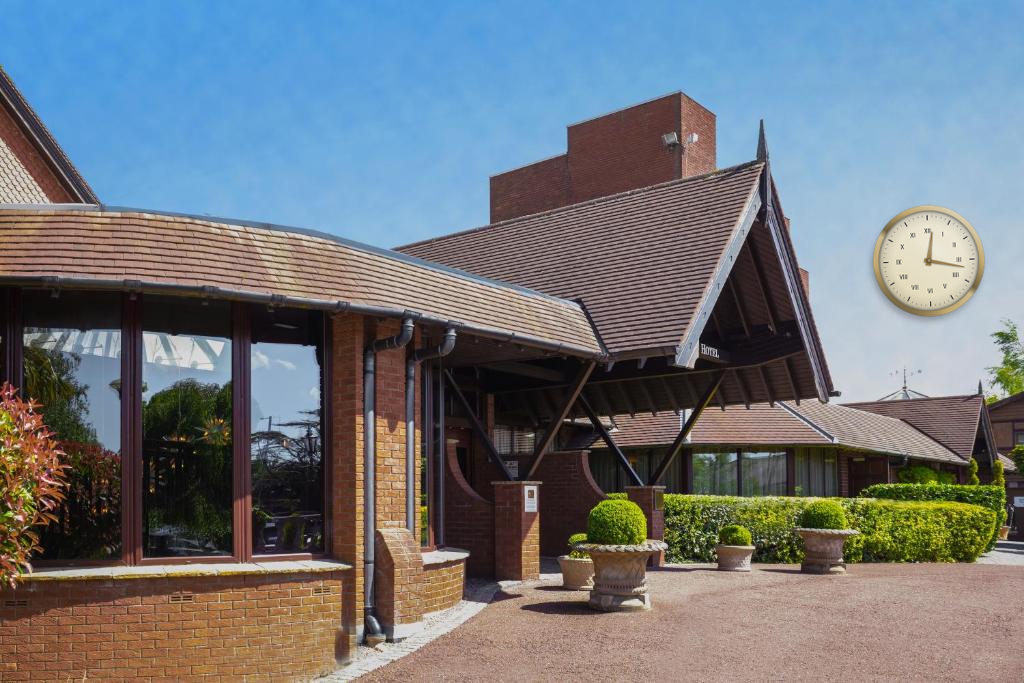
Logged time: 12 h 17 min
